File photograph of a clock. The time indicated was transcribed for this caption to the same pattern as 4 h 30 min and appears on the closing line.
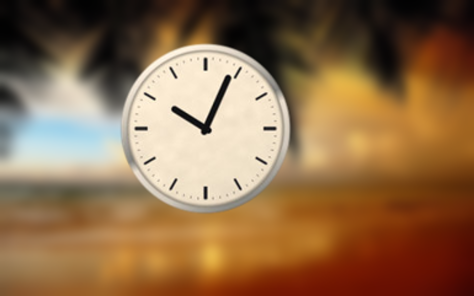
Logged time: 10 h 04 min
